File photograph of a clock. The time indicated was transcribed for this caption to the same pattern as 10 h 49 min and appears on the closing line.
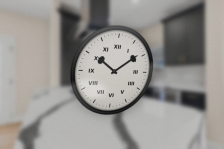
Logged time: 10 h 09 min
